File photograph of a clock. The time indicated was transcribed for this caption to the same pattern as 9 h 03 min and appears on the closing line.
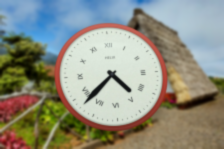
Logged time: 4 h 38 min
